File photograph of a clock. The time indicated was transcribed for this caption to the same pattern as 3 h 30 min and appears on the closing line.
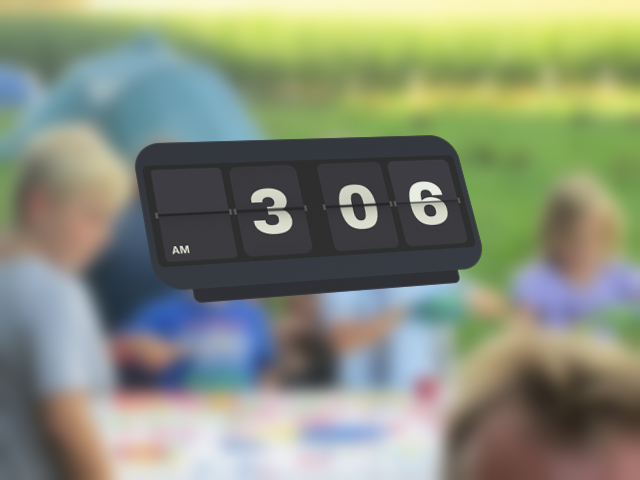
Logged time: 3 h 06 min
